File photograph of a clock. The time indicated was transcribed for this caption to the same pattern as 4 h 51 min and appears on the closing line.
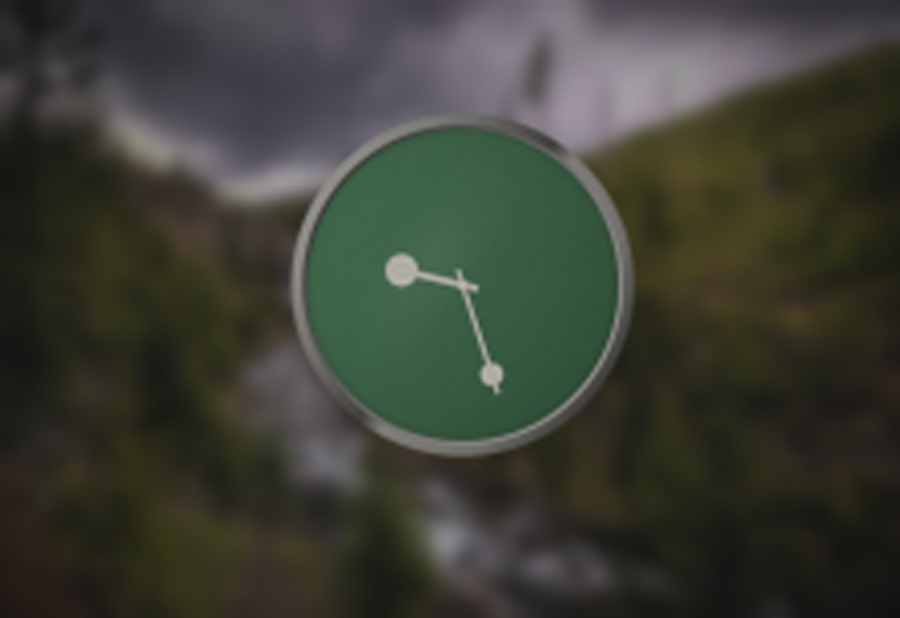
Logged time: 9 h 27 min
